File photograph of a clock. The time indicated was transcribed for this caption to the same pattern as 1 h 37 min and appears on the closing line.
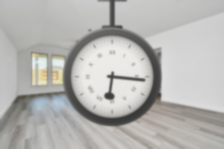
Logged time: 6 h 16 min
